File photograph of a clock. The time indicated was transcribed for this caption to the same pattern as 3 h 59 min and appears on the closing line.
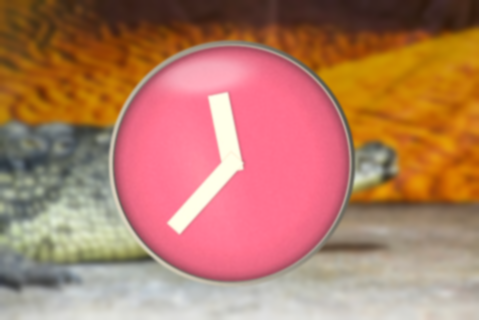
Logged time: 11 h 37 min
